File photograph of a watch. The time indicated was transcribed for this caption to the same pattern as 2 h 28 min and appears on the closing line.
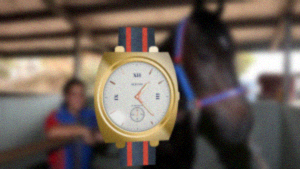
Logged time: 1 h 23 min
